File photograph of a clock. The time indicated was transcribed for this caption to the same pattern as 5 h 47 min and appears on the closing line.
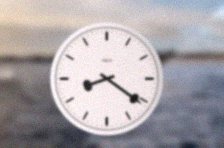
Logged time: 8 h 21 min
